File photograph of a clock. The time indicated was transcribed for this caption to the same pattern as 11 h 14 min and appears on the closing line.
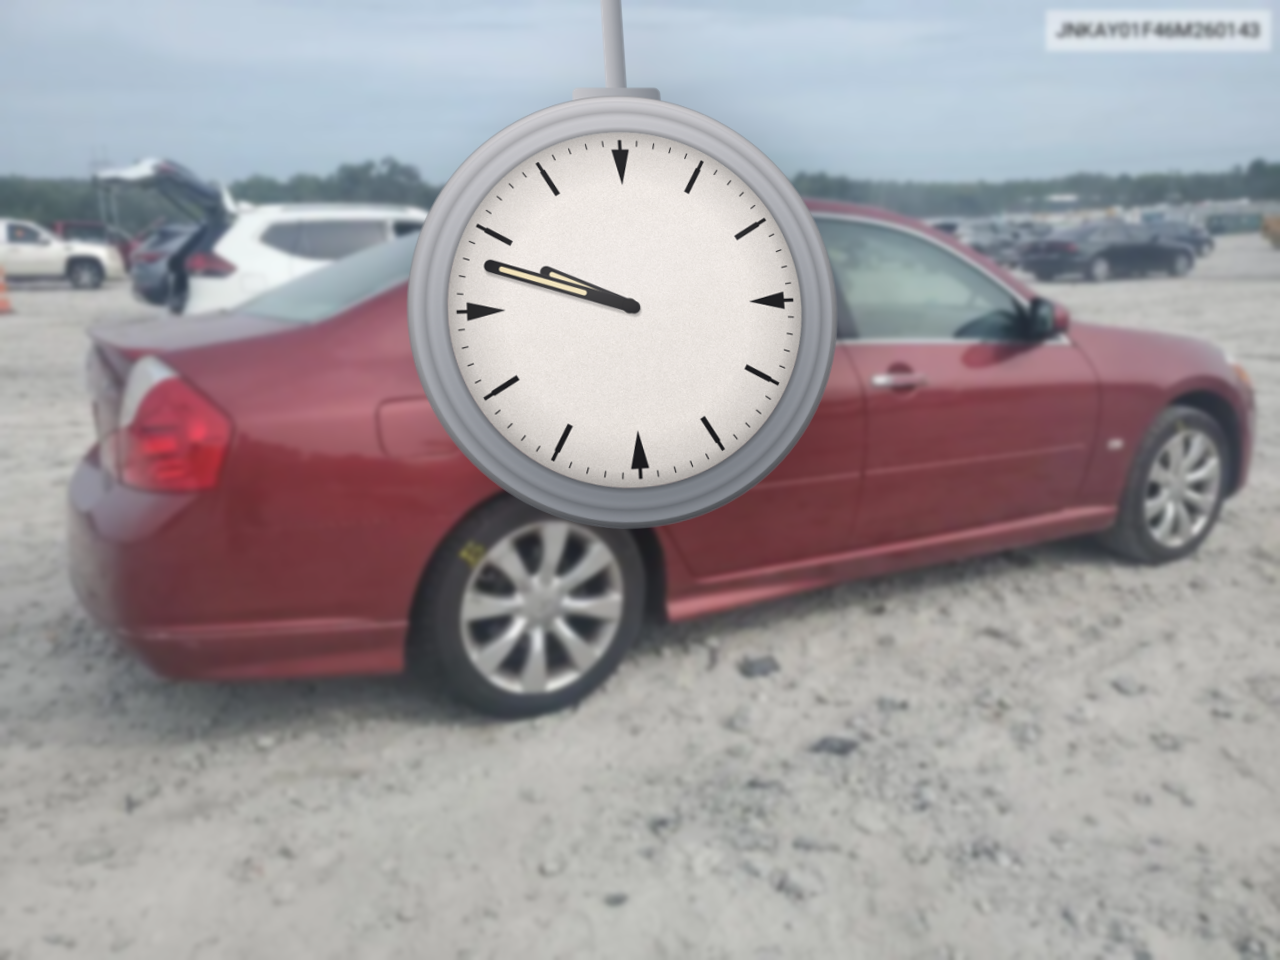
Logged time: 9 h 48 min
